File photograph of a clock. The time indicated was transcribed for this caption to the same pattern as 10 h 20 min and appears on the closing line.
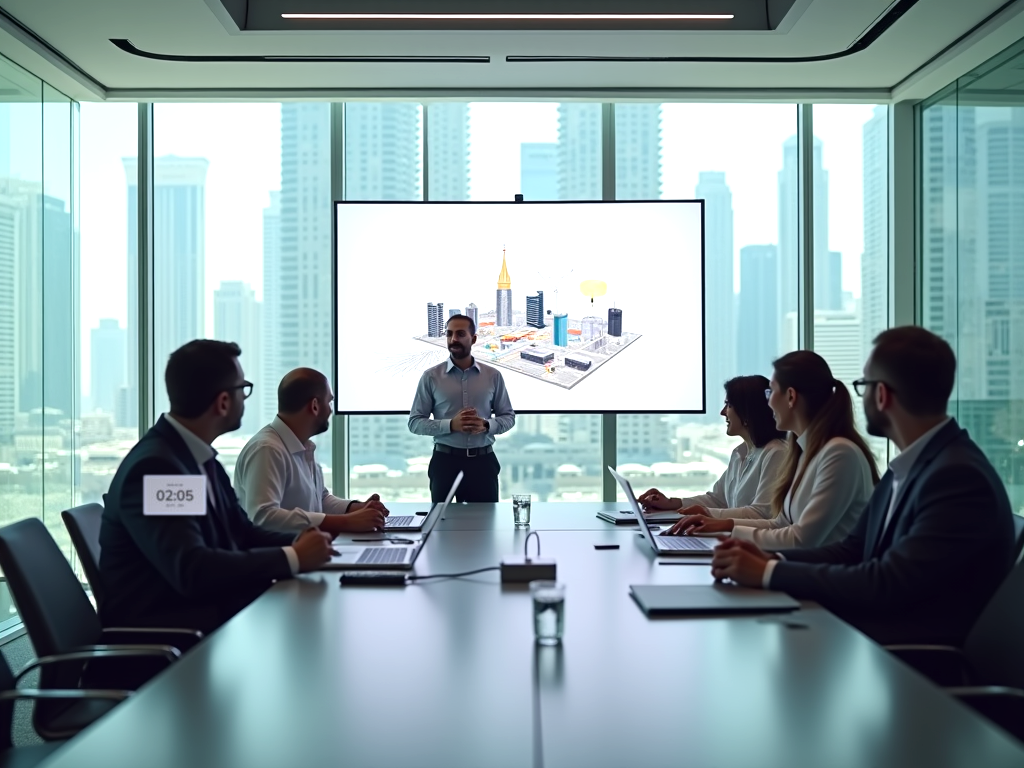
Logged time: 2 h 05 min
